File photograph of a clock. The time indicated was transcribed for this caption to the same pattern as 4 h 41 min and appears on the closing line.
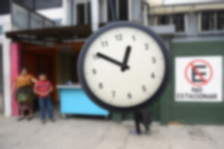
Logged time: 12 h 51 min
